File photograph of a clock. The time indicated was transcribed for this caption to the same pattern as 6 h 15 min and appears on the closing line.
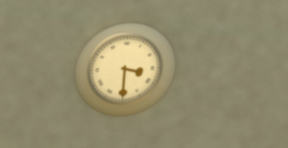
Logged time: 3 h 30 min
